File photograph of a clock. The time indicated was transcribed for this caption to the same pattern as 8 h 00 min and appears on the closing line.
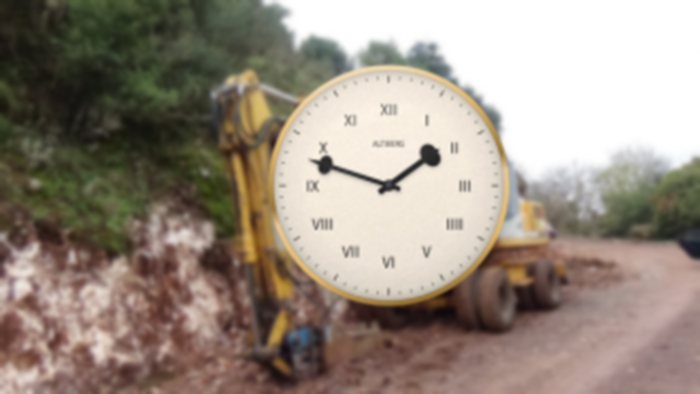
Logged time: 1 h 48 min
